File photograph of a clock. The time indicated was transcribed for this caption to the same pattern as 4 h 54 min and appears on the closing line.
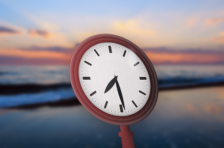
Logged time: 7 h 29 min
